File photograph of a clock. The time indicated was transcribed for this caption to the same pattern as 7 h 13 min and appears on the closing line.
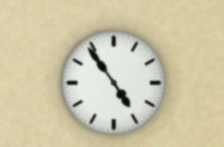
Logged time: 4 h 54 min
